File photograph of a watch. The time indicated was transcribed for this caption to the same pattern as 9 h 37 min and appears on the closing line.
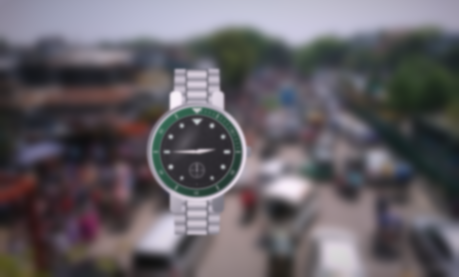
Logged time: 2 h 45 min
